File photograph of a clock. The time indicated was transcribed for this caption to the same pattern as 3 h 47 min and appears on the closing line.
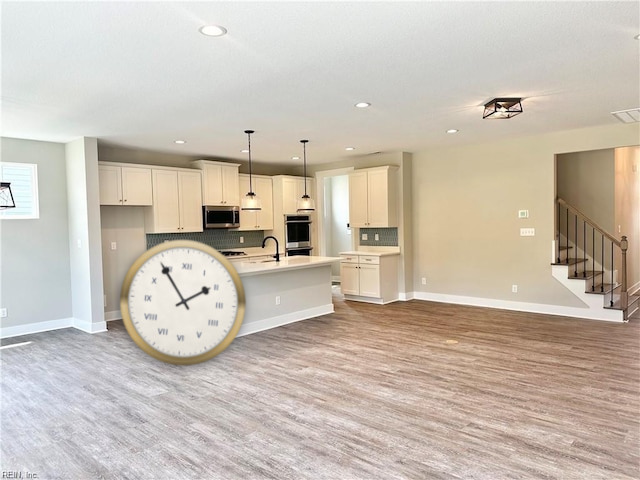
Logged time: 1 h 54 min
